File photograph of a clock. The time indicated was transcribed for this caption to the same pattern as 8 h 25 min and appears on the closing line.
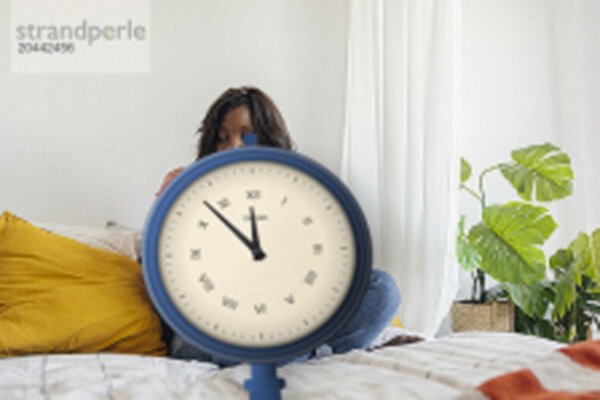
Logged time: 11 h 53 min
